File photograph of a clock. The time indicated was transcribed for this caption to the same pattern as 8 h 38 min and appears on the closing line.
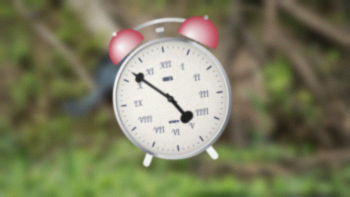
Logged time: 4 h 52 min
